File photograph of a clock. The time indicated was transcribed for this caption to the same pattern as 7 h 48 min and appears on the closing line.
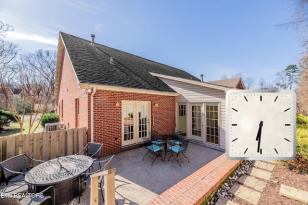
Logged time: 6 h 31 min
